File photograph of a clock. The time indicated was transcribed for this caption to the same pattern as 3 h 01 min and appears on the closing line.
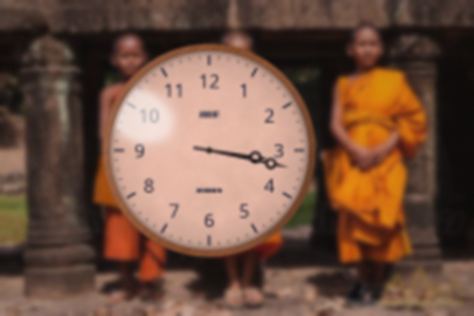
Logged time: 3 h 17 min
